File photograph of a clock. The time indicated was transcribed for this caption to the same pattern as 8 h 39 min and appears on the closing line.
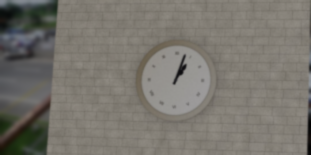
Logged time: 1 h 03 min
